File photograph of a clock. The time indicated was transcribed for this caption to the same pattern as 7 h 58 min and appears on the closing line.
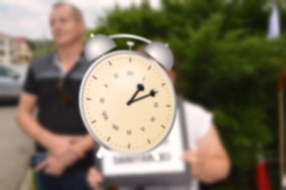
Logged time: 1 h 11 min
